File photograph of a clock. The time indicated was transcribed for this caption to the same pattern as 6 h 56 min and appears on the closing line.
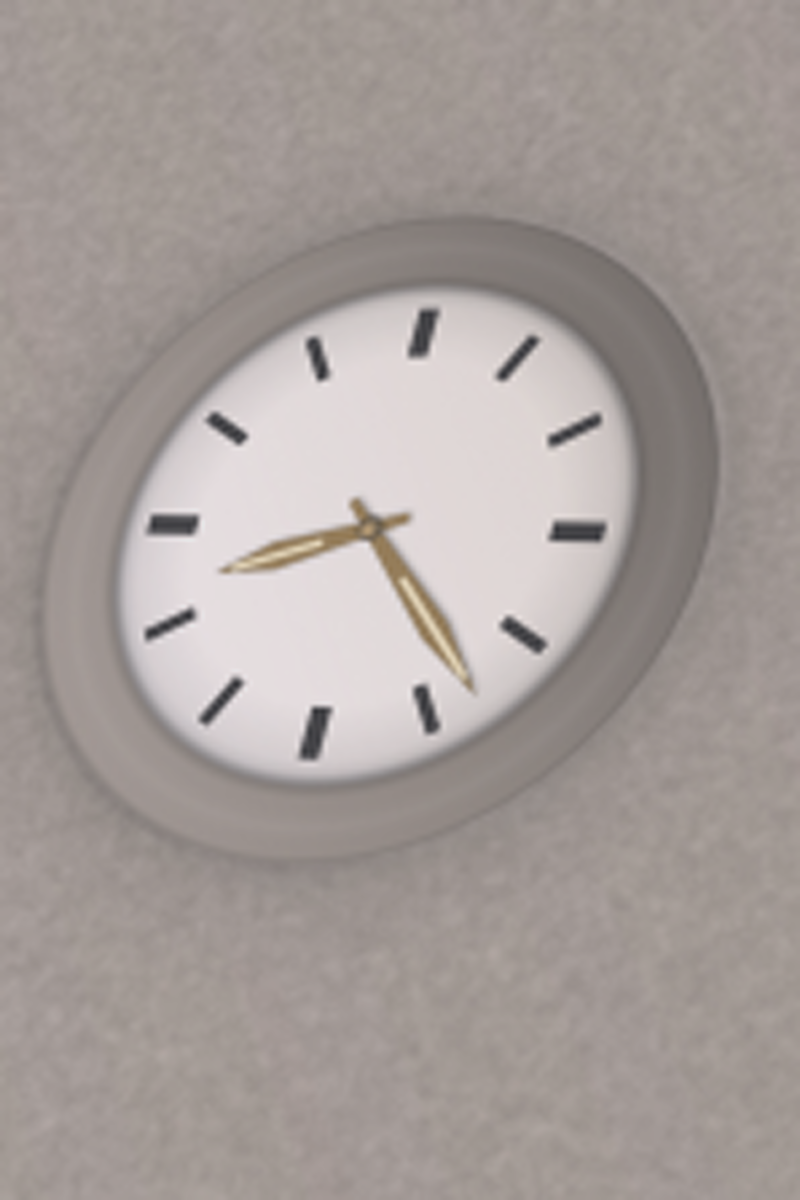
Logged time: 8 h 23 min
